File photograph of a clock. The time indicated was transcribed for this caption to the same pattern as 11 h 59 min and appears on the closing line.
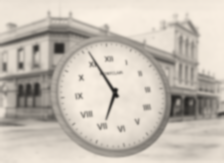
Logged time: 6 h 56 min
